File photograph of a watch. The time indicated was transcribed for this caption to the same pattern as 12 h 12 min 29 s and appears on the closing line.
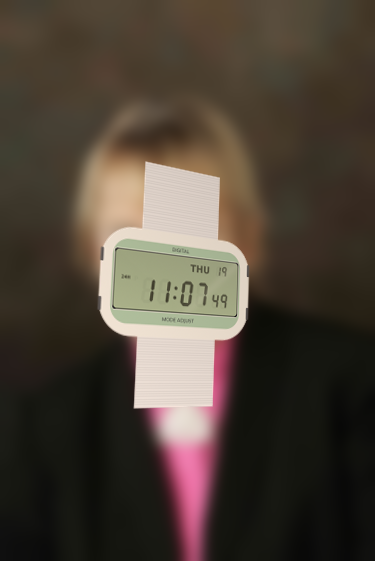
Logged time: 11 h 07 min 49 s
